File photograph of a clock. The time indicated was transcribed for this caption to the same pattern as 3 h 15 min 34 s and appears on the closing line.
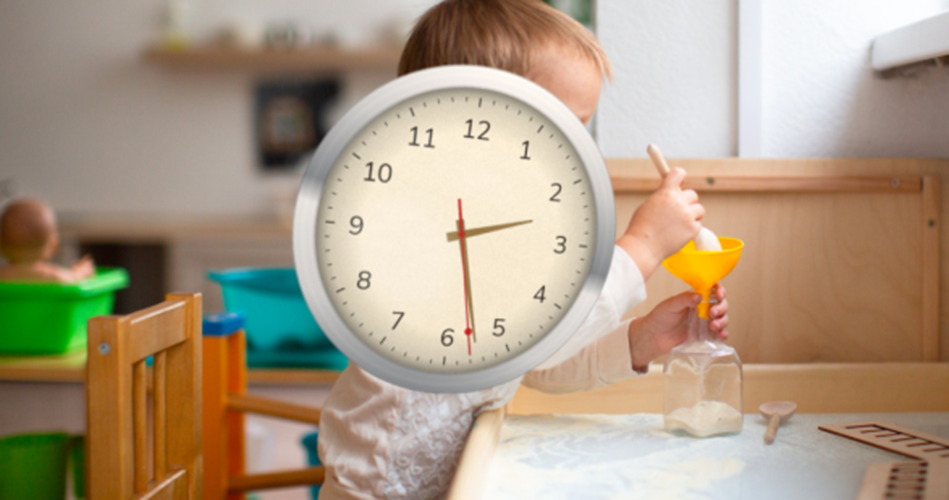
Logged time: 2 h 27 min 28 s
